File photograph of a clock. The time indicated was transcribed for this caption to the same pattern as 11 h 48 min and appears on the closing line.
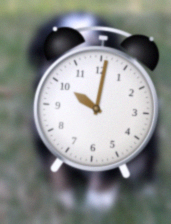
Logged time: 10 h 01 min
